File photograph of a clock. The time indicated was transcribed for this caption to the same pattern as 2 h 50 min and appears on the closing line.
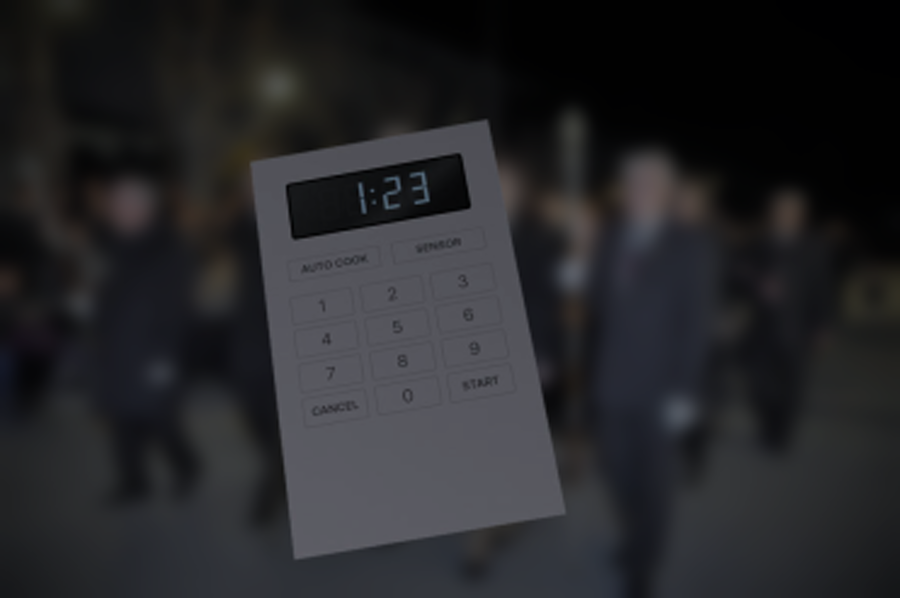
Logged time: 1 h 23 min
